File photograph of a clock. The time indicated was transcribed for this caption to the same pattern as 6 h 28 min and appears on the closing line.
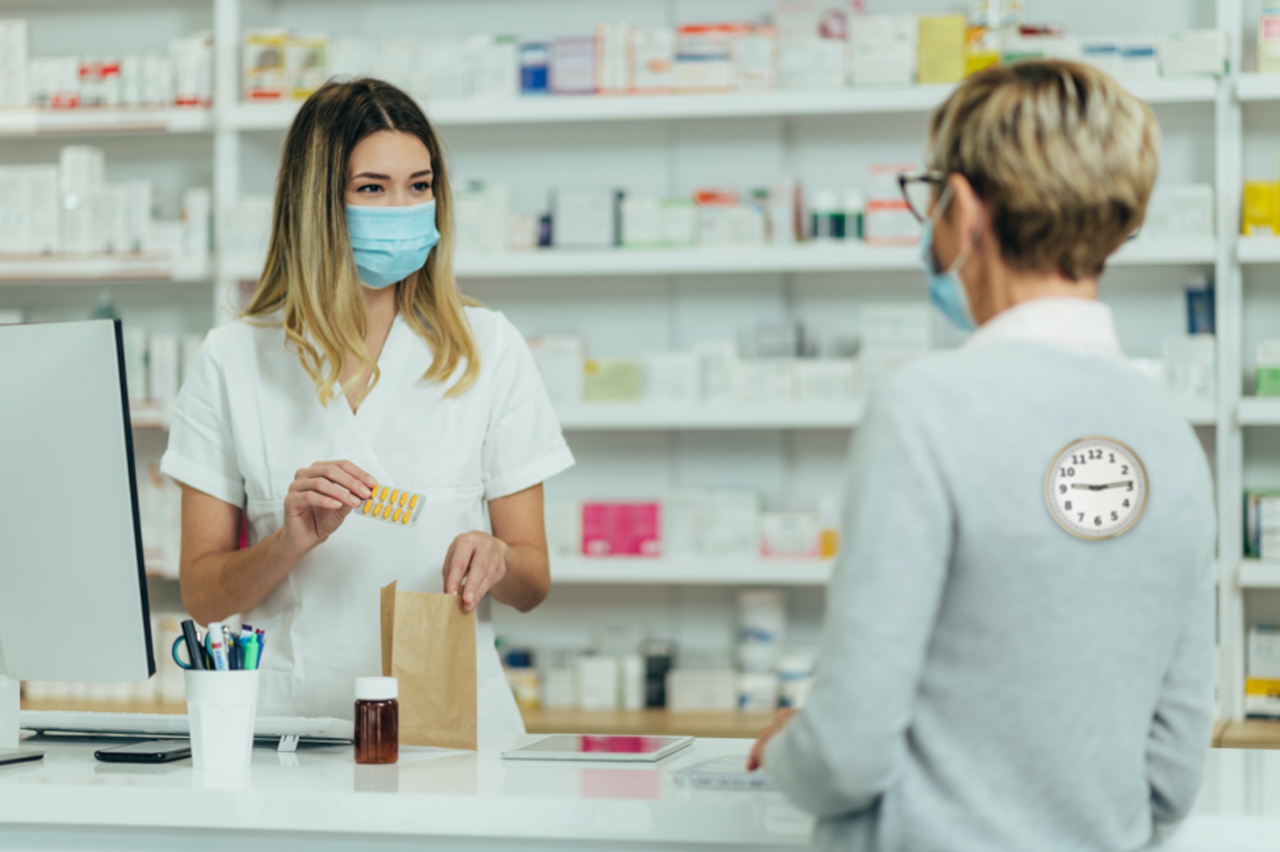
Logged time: 9 h 14 min
